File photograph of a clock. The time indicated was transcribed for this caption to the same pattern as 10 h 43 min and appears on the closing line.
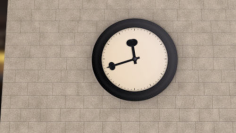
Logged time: 11 h 42 min
